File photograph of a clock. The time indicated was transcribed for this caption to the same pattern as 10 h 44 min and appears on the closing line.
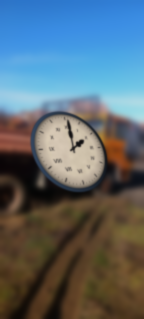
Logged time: 2 h 01 min
